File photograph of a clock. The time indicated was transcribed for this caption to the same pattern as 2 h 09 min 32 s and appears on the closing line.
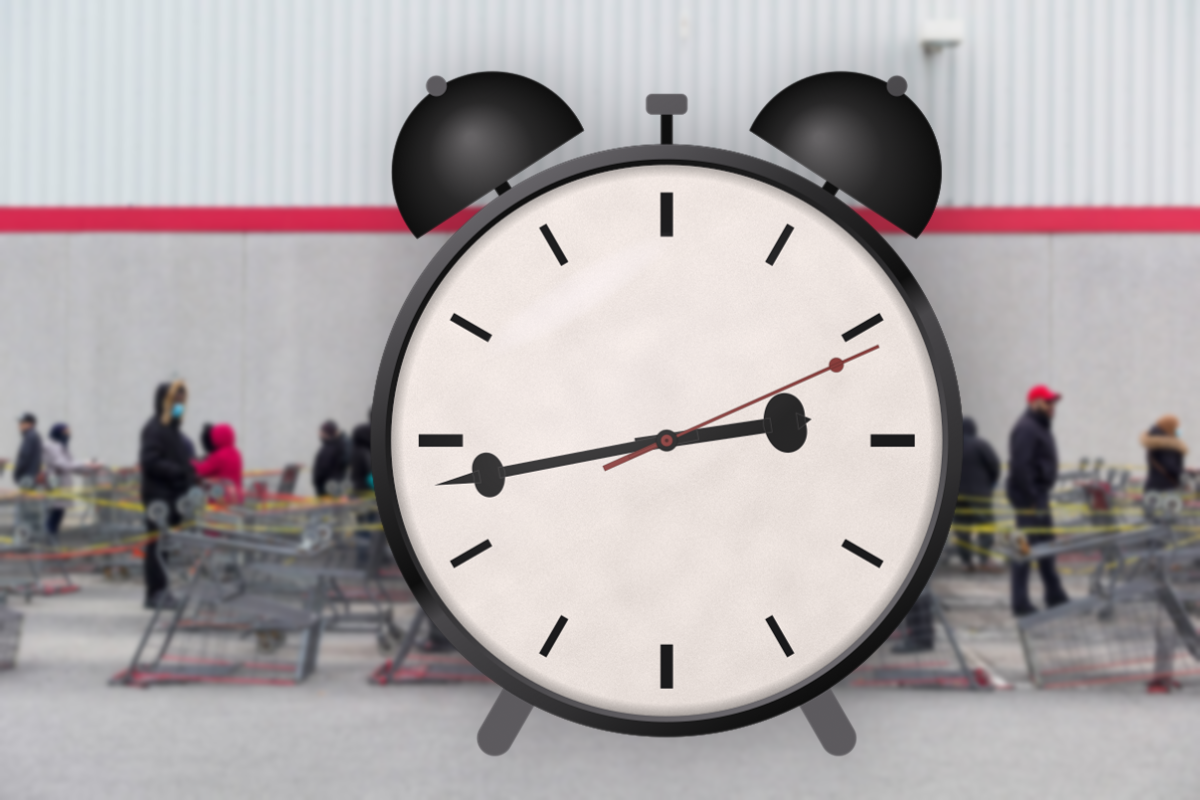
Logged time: 2 h 43 min 11 s
